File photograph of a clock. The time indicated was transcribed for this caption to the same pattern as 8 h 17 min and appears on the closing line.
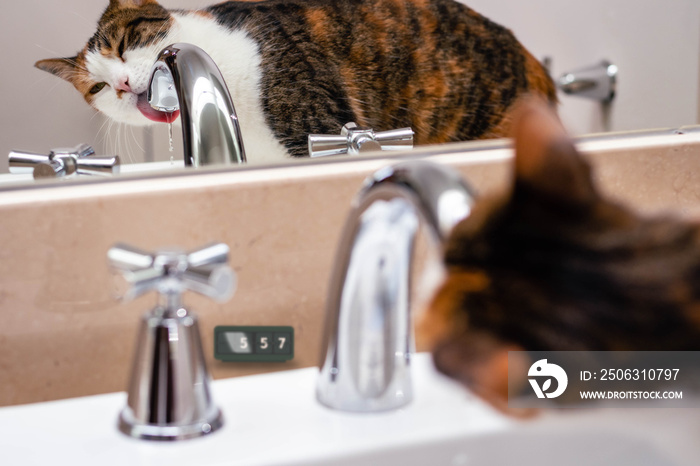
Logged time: 5 h 57 min
